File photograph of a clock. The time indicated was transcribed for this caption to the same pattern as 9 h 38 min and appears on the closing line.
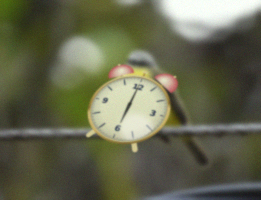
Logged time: 6 h 00 min
